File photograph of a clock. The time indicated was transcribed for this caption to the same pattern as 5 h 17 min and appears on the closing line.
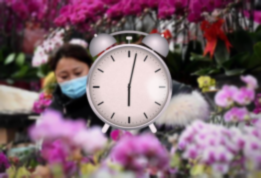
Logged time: 6 h 02 min
